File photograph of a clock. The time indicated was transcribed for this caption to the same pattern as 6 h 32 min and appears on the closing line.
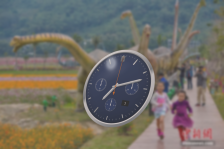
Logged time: 7 h 12 min
